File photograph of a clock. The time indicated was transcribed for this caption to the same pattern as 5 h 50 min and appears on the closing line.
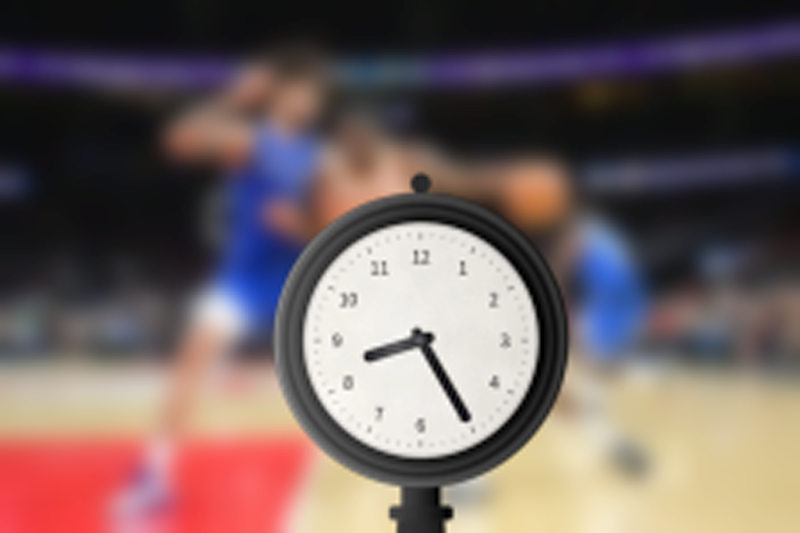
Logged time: 8 h 25 min
